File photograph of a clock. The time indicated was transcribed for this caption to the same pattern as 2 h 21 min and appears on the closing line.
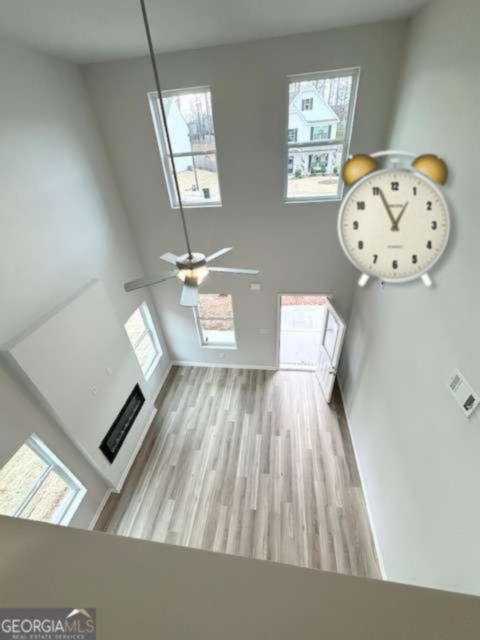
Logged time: 12 h 56 min
